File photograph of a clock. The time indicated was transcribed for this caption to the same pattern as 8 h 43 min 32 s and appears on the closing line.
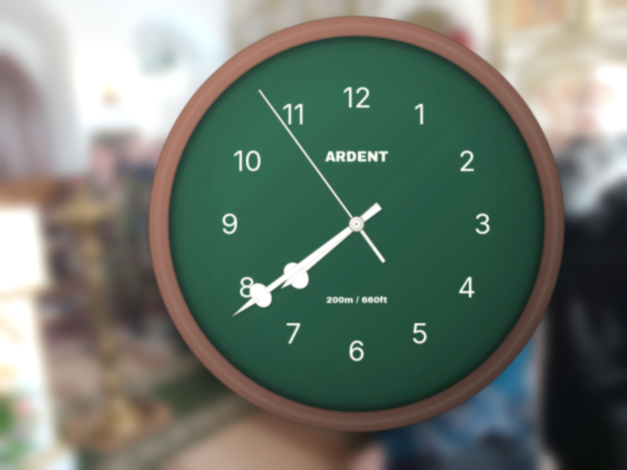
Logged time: 7 h 38 min 54 s
